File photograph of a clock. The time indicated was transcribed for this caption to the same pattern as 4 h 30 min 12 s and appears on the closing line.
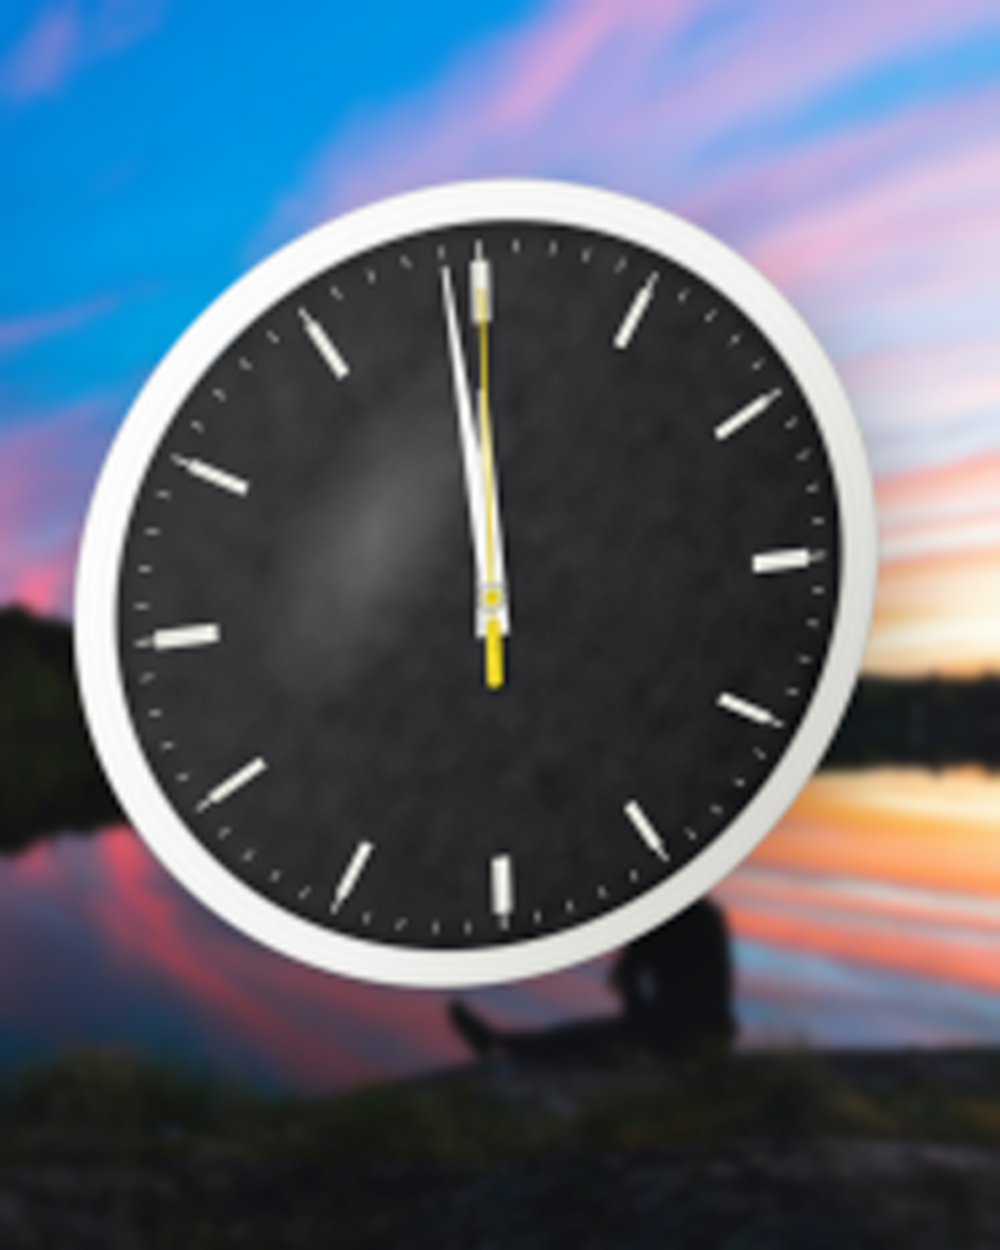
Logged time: 11 h 59 min 00 s
